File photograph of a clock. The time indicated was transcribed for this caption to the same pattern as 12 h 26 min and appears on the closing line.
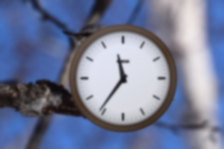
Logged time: 11 h 36 min
